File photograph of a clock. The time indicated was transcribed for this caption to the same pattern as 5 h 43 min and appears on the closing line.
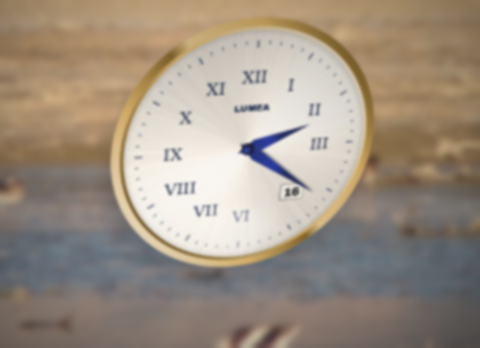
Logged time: 2 h 21 min
